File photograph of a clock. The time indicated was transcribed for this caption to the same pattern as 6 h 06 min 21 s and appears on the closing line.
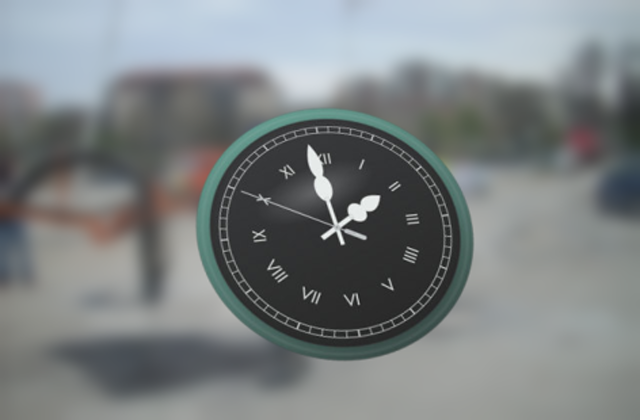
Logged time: 1 h 58 min 50 s
